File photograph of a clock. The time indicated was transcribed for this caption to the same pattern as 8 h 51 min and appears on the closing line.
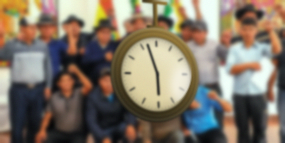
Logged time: 5 h 57 min
